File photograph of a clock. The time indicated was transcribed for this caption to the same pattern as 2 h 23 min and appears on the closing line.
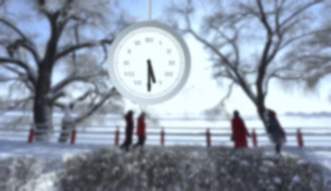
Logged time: 5 h 30 min
